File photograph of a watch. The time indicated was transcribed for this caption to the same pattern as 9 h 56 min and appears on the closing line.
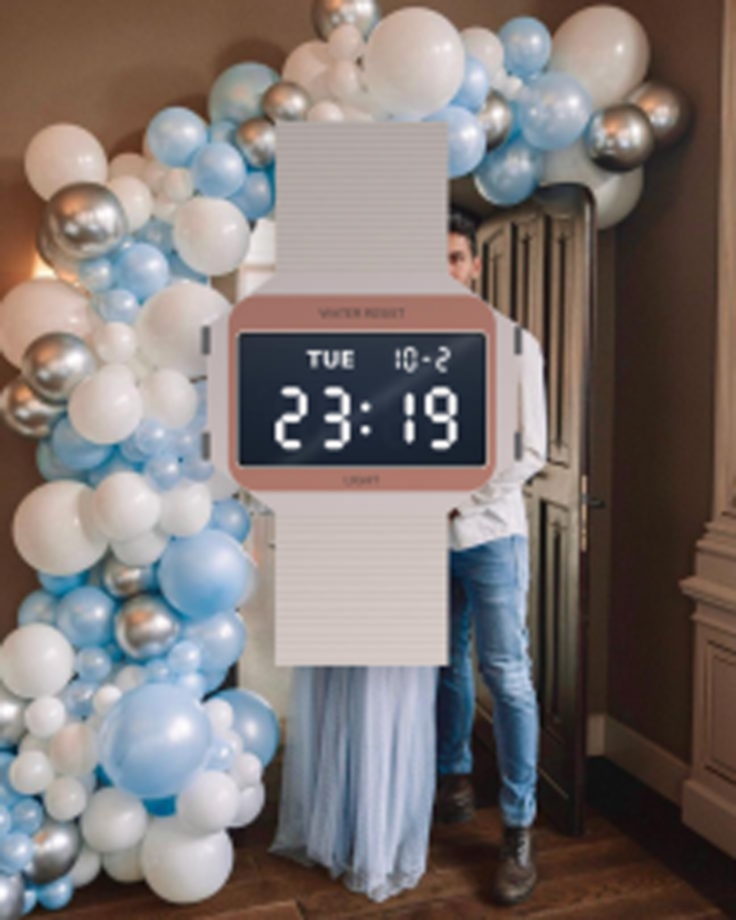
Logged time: 23 h 19 min
